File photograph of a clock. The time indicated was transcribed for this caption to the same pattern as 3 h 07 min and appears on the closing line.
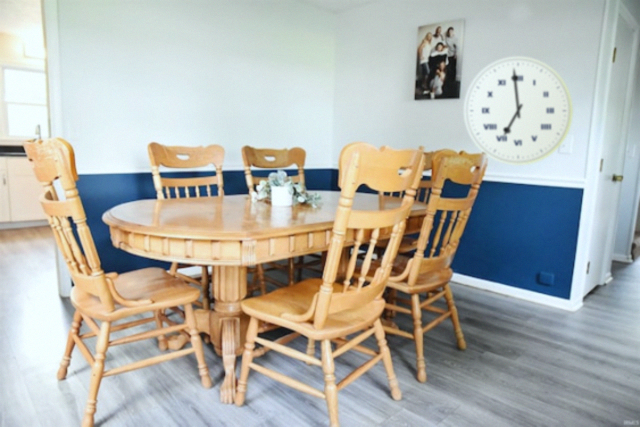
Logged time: 6 h 59 min
